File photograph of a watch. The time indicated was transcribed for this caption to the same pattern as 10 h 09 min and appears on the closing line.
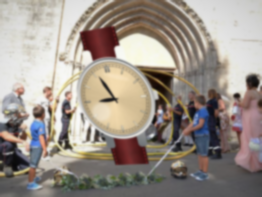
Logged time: 8 h 56 min
